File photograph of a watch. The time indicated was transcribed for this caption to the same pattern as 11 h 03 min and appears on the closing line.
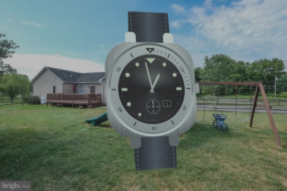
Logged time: 12 h 58 min
